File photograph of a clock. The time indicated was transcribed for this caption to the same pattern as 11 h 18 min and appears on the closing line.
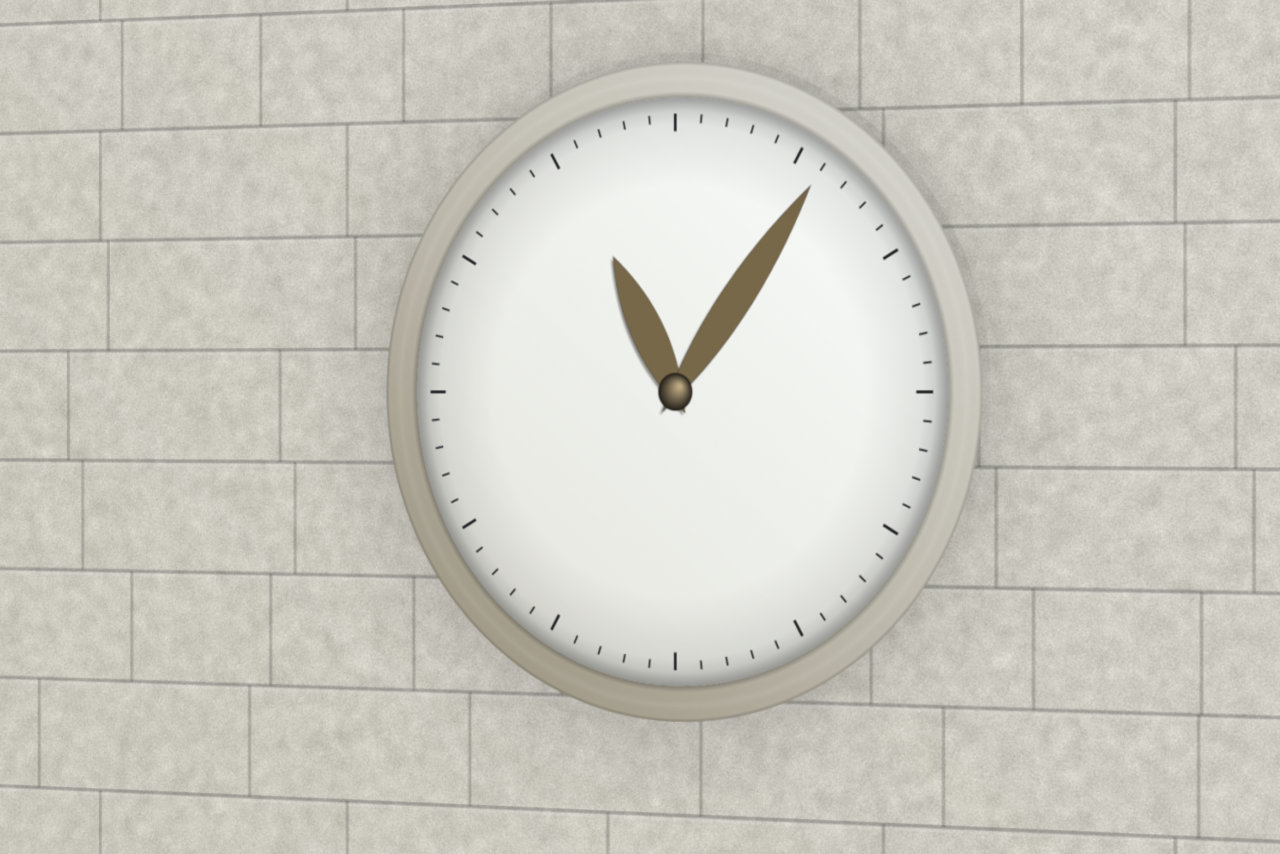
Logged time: 11 h 06 min
